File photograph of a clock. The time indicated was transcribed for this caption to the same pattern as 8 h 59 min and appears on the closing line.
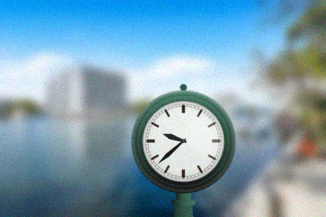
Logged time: 9 h 38 min
